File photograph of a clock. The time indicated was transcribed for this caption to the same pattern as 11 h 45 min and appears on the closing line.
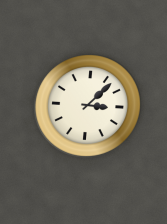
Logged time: 3 h 07 min
